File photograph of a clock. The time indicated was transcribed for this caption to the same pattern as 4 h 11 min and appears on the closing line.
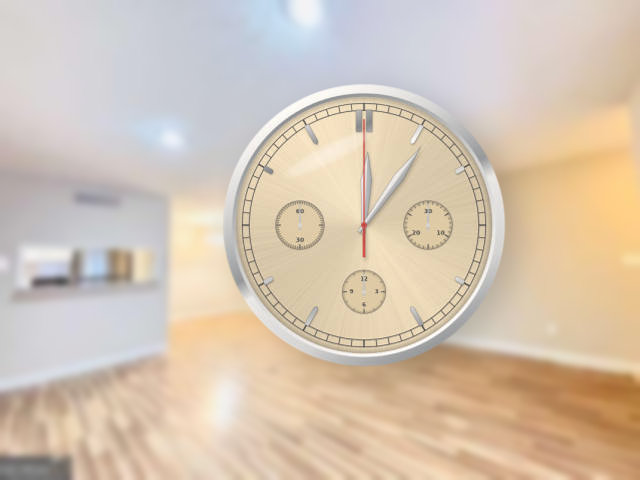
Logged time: 12 h 06 min
